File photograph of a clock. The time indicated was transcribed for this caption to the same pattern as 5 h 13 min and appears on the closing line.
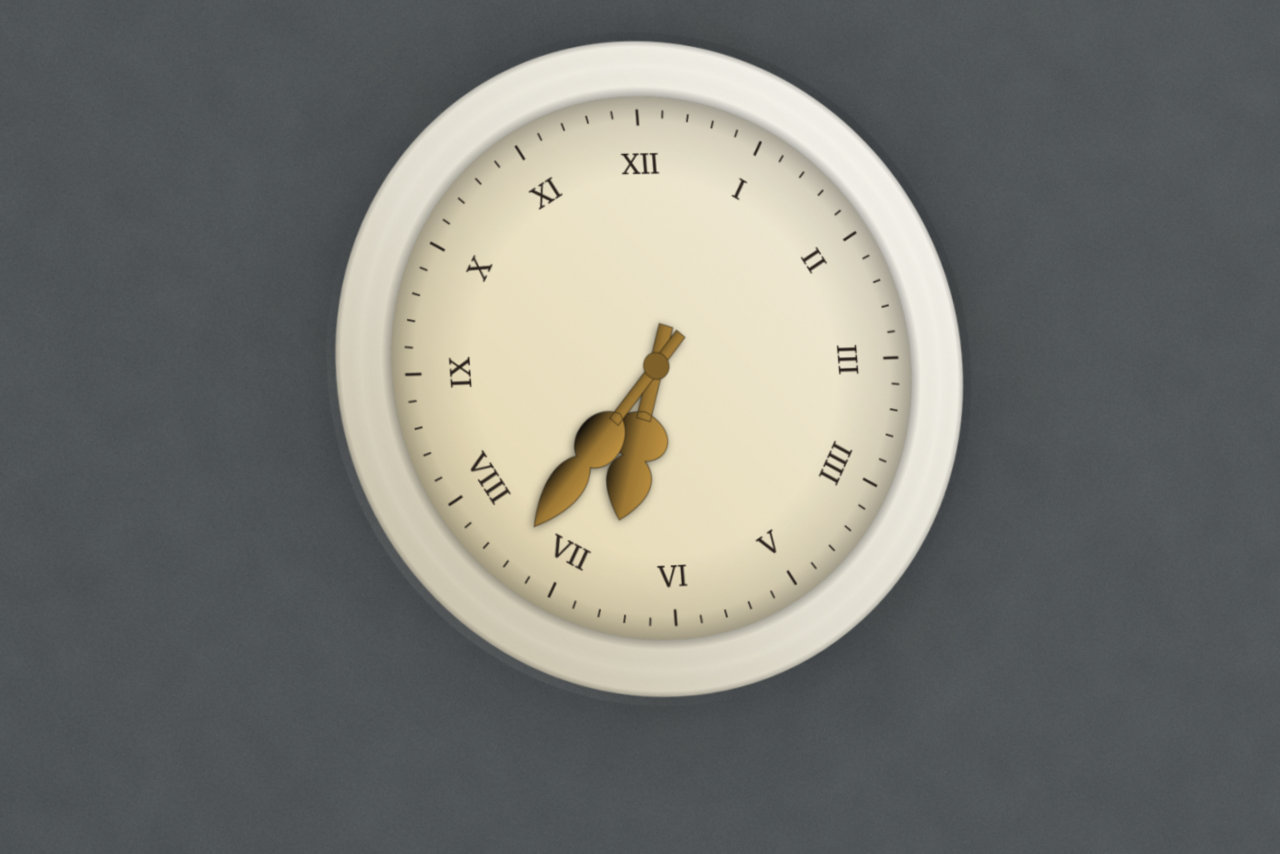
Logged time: 6 h 37 min
